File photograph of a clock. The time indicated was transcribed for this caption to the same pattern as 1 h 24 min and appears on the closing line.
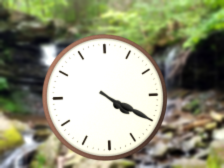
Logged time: 4 h 20 min
